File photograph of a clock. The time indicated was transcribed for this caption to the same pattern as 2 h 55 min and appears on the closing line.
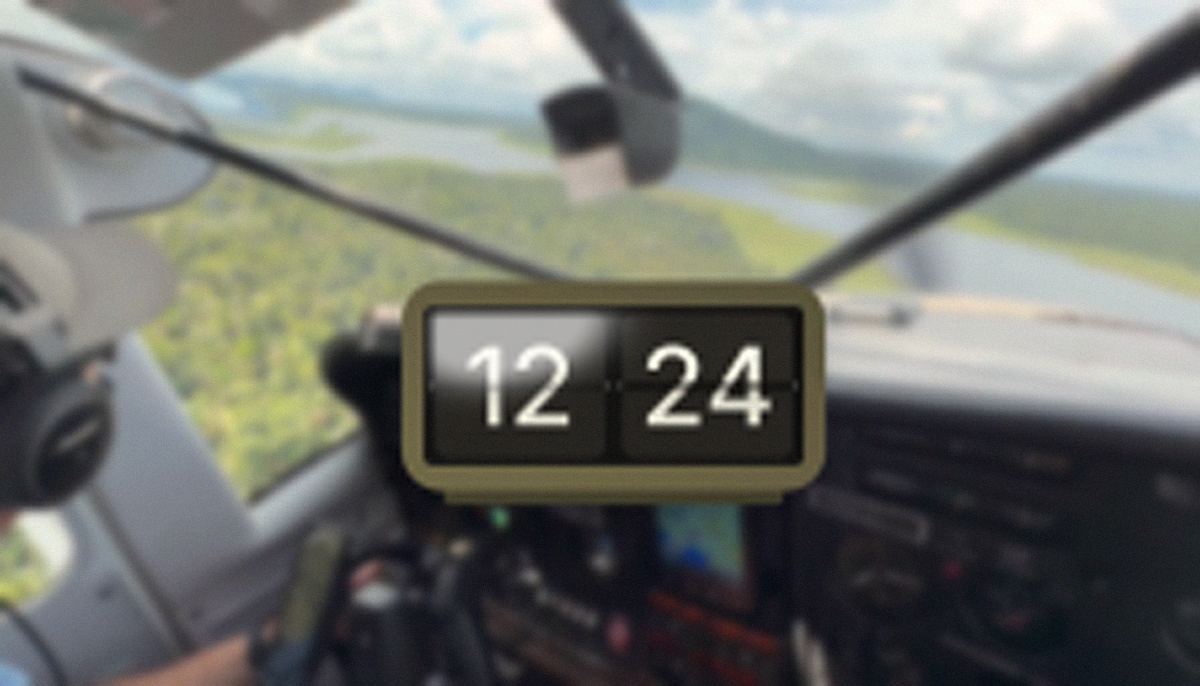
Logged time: 12 h 24 min
